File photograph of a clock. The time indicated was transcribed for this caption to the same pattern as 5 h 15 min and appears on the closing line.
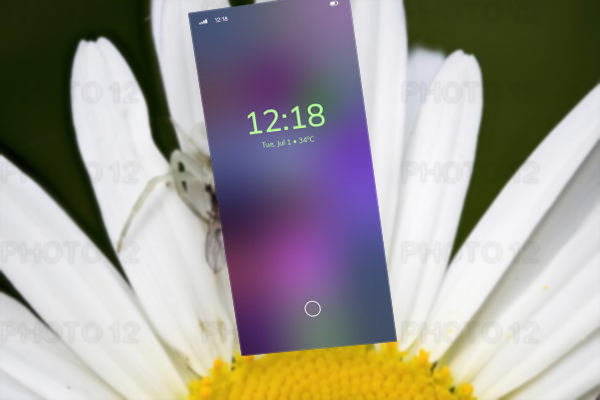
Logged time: 12 h 18 min
